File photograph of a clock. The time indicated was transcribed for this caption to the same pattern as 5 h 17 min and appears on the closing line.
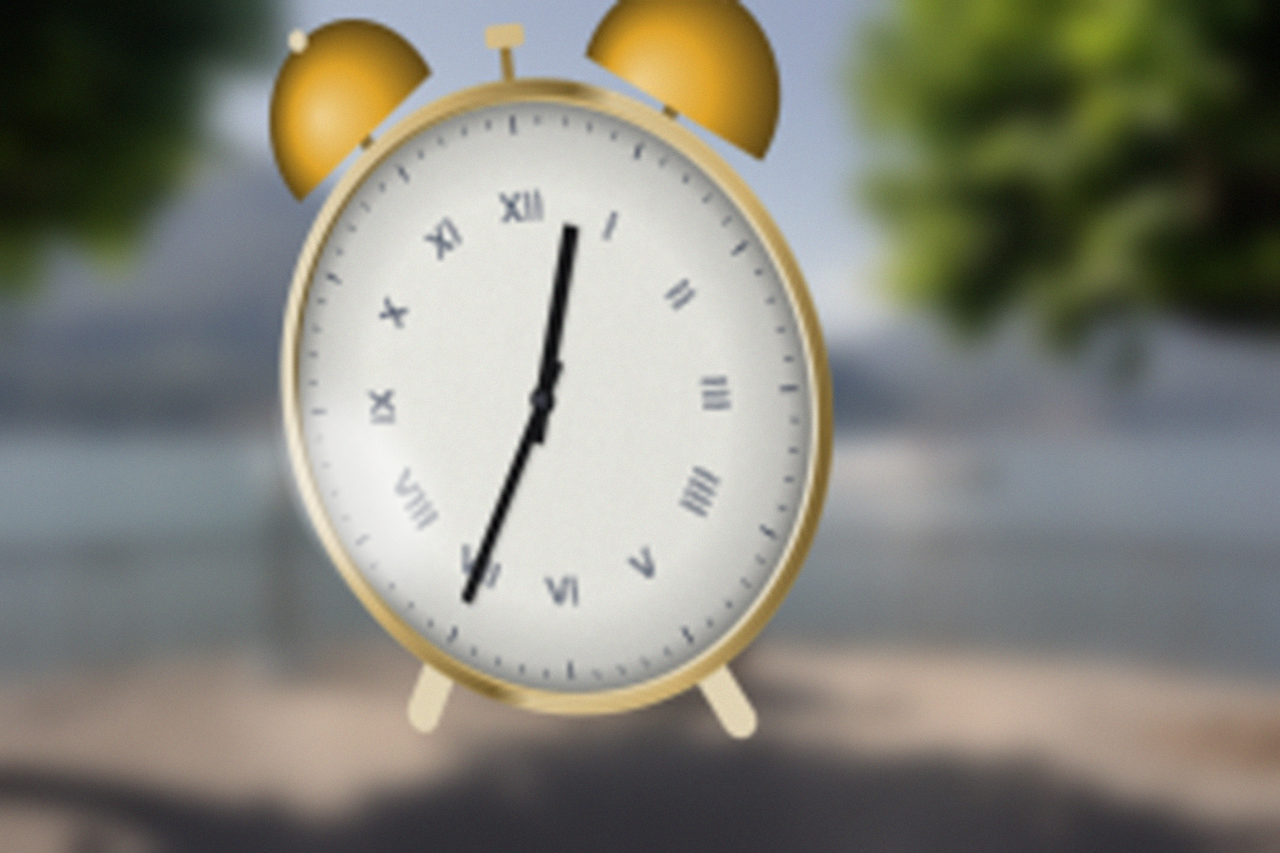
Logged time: 12 h 35 min
